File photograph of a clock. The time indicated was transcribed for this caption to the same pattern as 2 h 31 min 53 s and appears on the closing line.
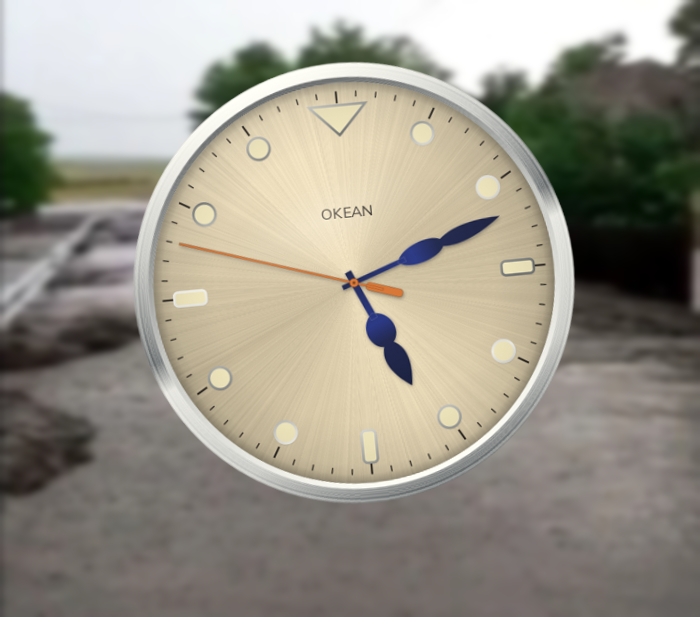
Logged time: 5 h 11 min 48 s
